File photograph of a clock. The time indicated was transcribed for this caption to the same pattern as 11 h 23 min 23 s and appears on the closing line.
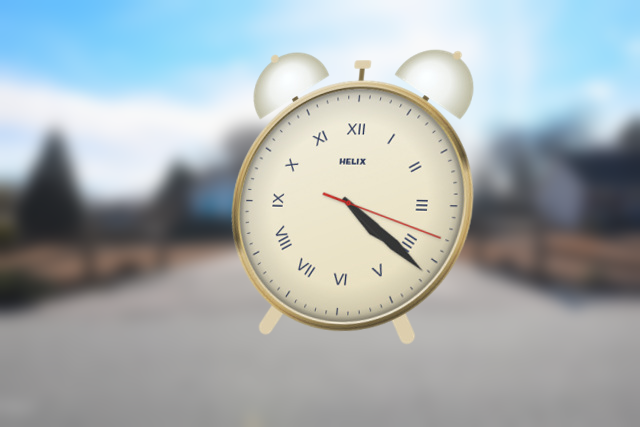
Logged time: 4 h 21 min 18 s
